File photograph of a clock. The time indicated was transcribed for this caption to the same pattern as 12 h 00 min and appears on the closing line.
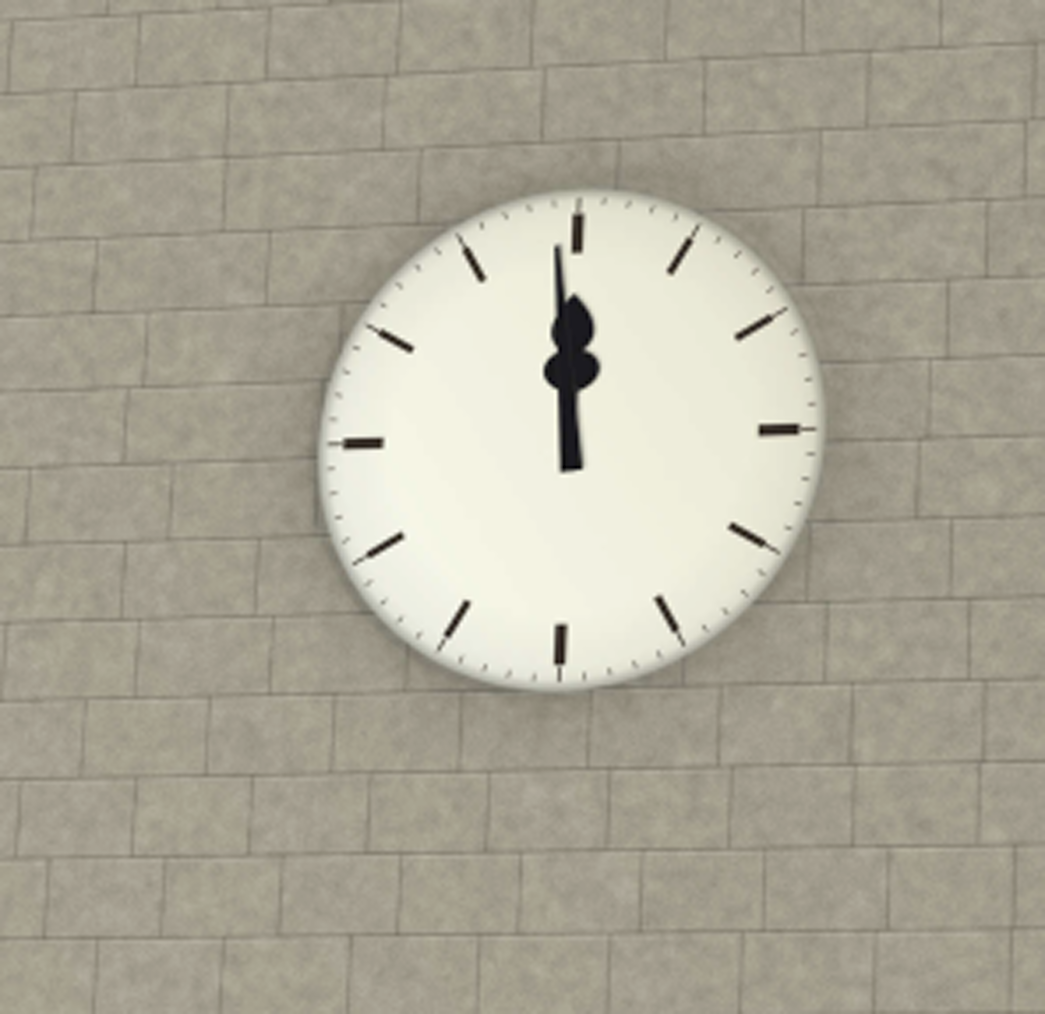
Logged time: 11 h 59 min
